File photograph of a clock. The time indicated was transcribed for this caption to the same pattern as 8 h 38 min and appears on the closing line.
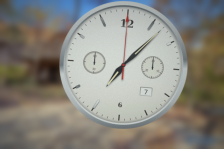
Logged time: 7 h 07 min
